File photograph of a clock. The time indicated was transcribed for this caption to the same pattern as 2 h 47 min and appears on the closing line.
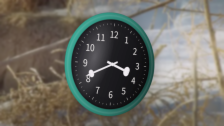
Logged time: 3 h 41 min
